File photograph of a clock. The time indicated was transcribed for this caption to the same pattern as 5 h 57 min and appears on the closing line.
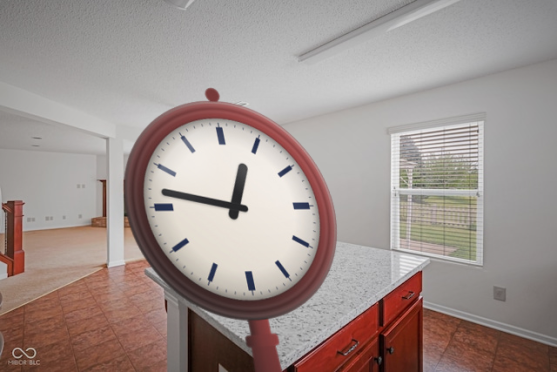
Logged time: 12 h 47 min
